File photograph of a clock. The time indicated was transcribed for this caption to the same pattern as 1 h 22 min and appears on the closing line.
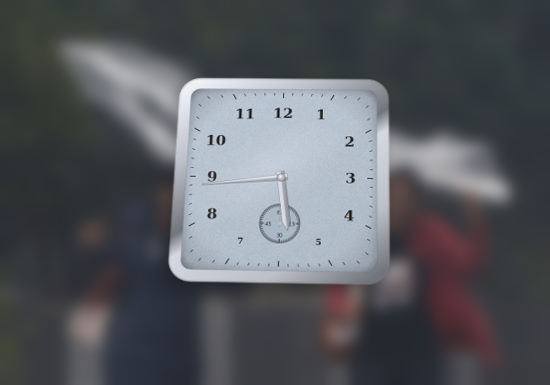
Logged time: 5 h 44 min
